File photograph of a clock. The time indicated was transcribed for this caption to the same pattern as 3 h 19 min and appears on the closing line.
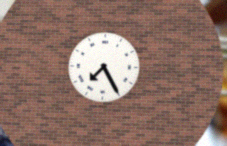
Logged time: 7 h 25 min
